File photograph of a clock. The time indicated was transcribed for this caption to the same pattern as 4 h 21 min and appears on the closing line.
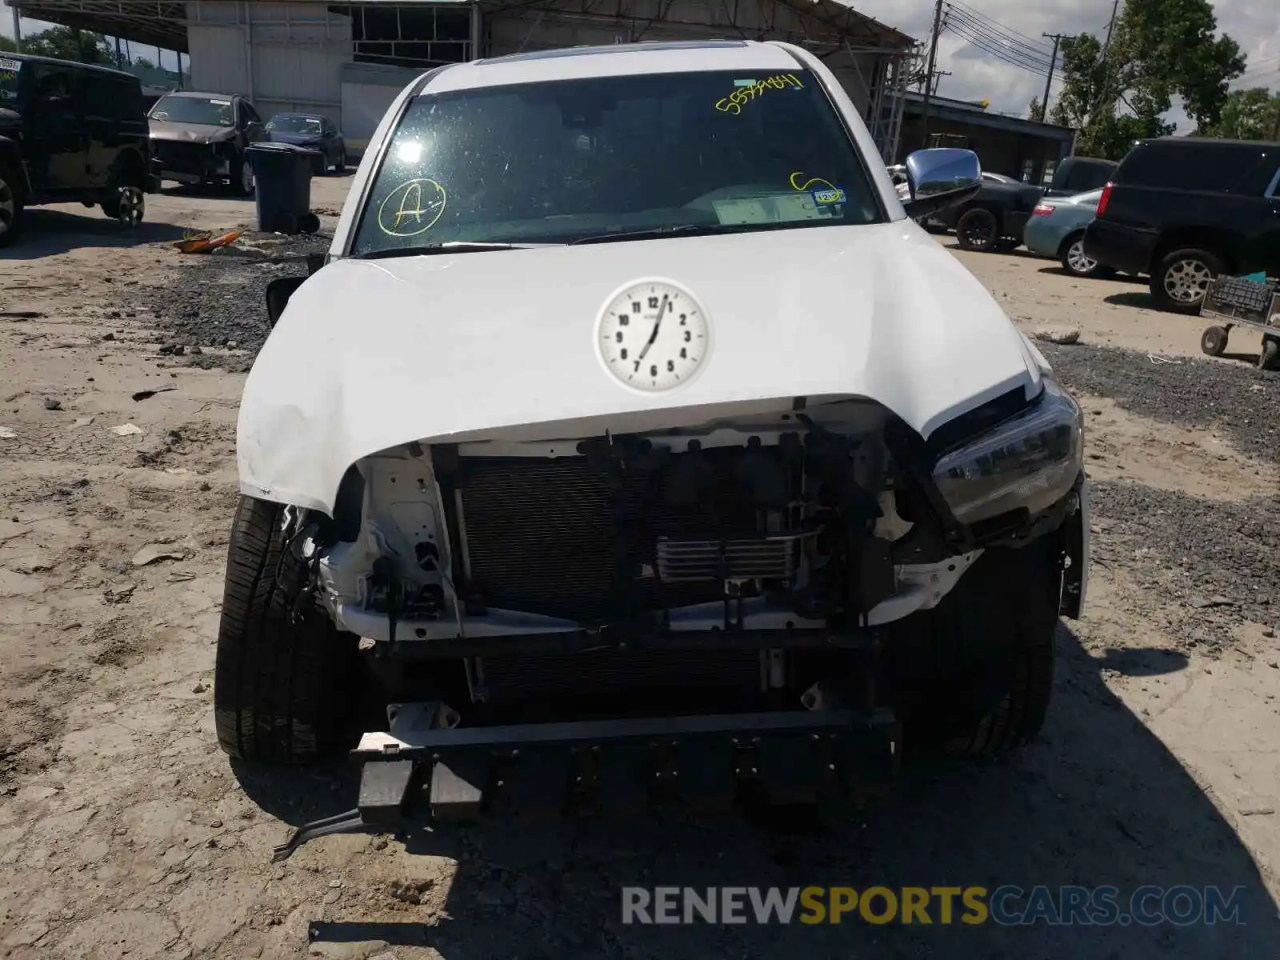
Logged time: 7 h 03 min
